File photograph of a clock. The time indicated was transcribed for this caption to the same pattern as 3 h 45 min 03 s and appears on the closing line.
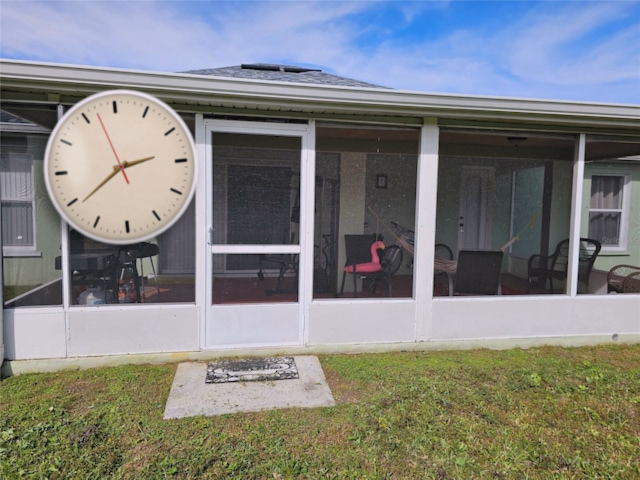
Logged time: 2 h 38 min 57 s
